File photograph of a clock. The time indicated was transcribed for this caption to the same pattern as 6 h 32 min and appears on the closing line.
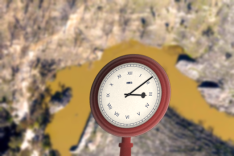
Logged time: 3 h 09 min
